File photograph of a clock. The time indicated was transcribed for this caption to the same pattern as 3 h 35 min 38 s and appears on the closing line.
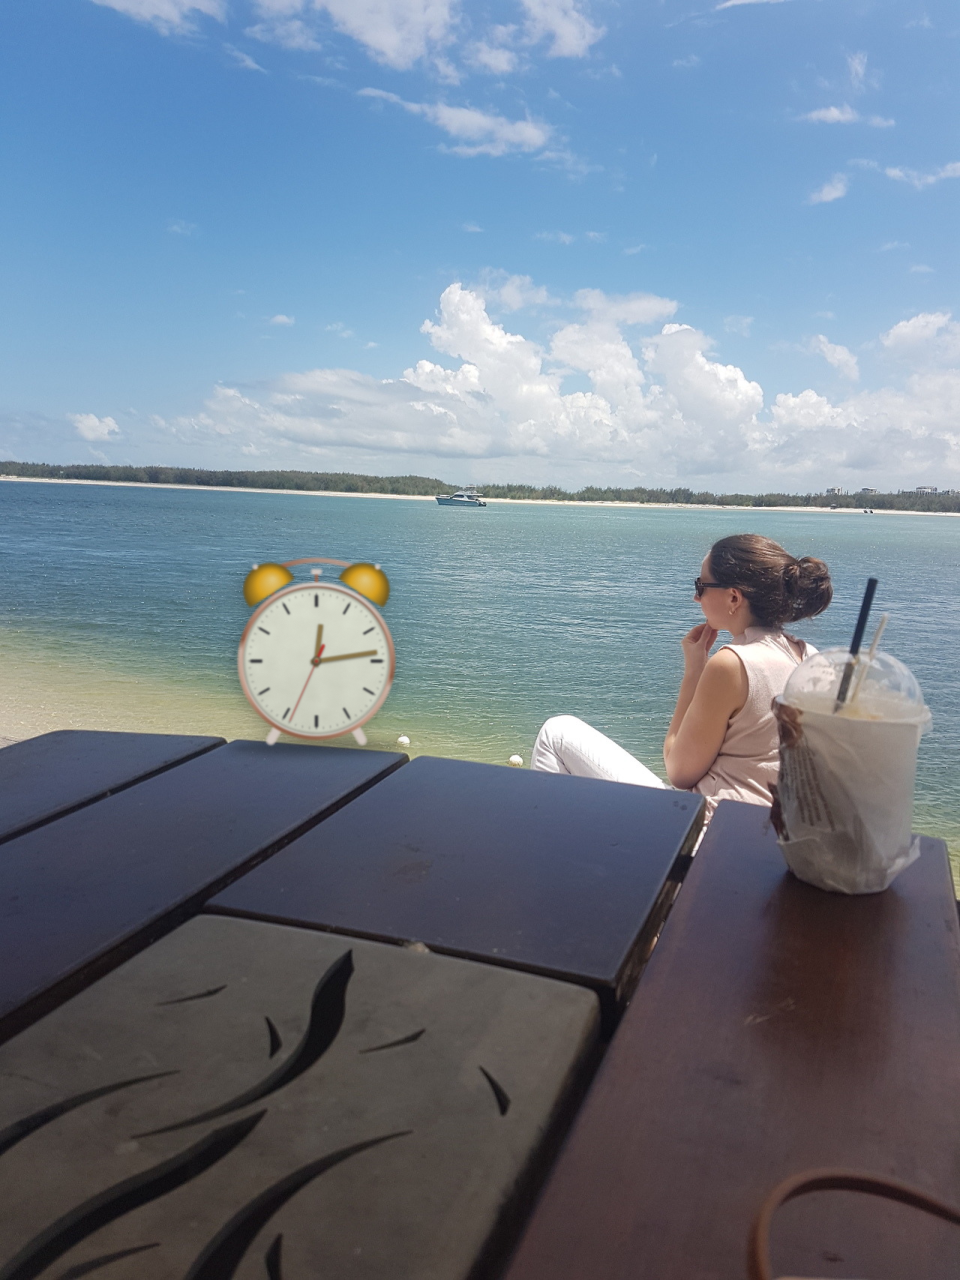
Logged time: 12 h 13 min 34 s
